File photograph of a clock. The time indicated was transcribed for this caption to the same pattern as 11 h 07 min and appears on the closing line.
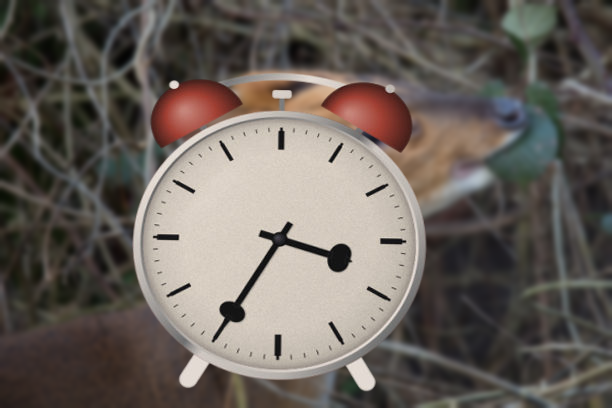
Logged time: 3 h 35 min
